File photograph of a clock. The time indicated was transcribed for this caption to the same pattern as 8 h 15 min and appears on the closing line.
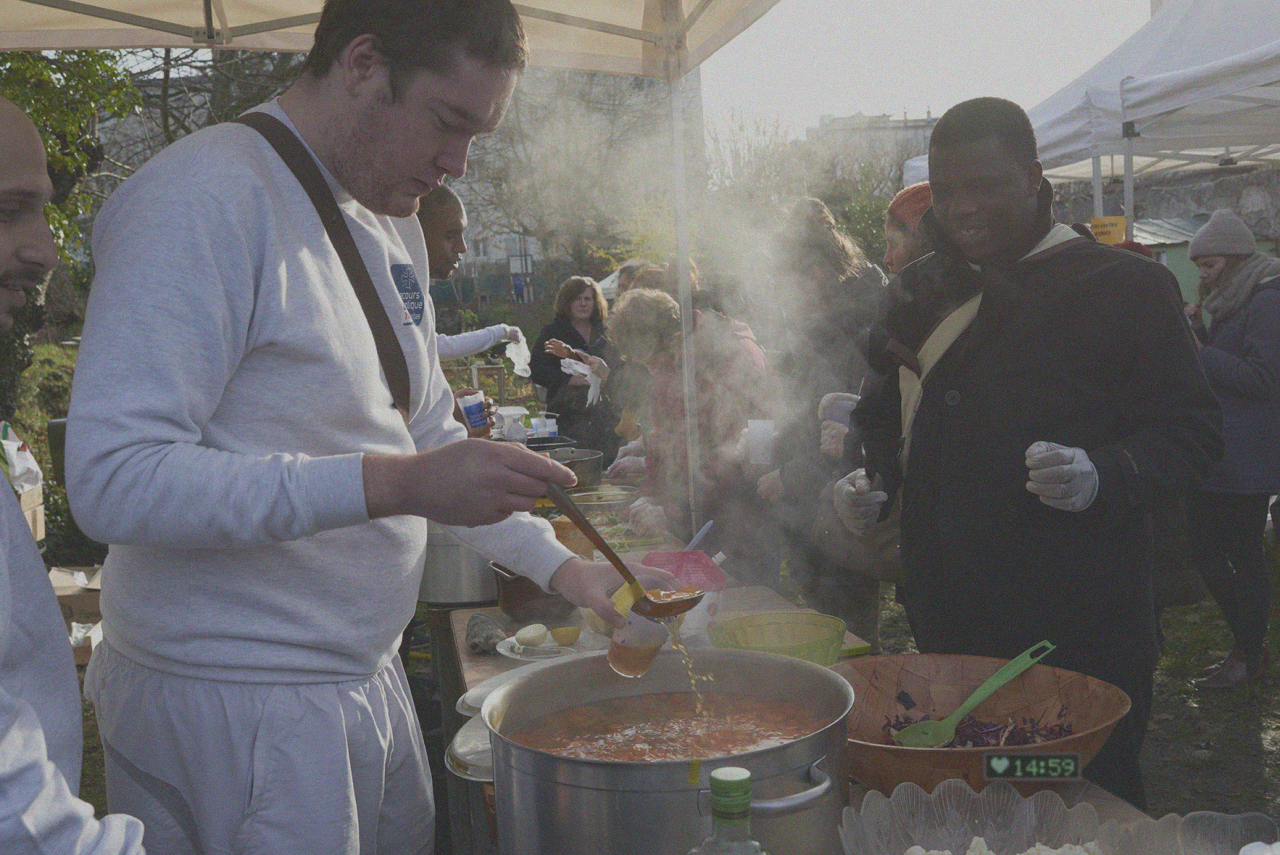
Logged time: 14 h 59 min
